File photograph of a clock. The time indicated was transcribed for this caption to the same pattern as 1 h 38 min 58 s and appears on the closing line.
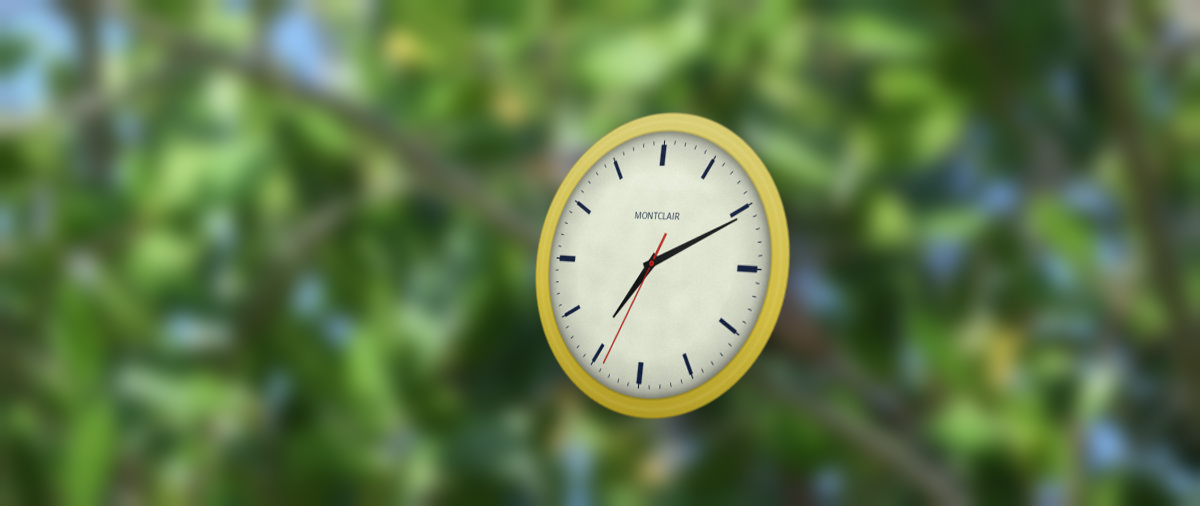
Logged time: 7 h 10 min 34 s
